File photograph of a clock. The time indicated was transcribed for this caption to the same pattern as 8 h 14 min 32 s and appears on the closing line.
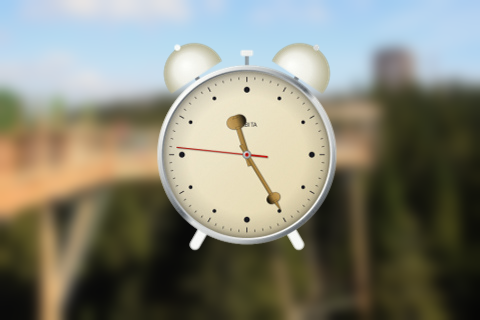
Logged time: 11 h 24 min 46 s
